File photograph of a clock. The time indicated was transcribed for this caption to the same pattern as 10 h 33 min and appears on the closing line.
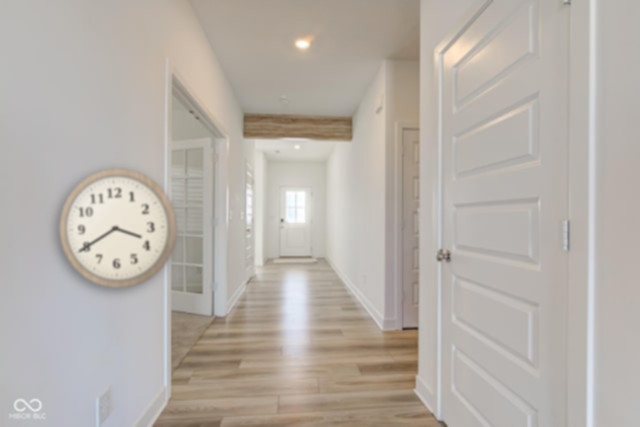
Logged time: 3 h 40 min
